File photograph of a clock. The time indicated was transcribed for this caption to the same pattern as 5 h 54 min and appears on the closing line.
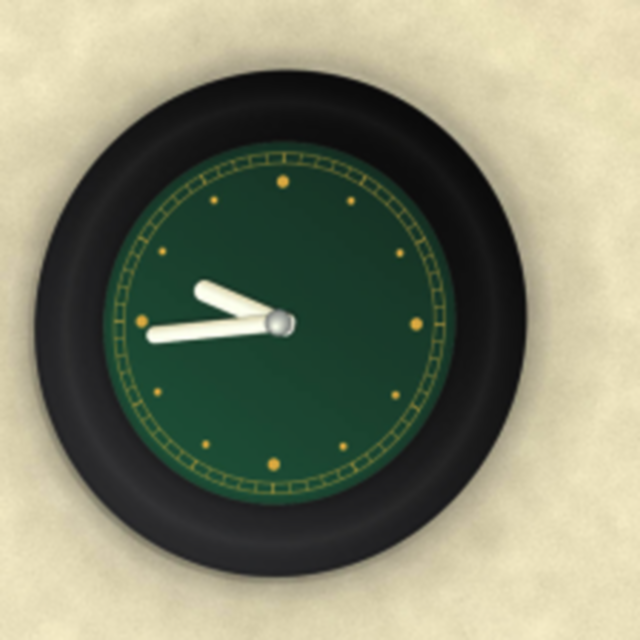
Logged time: 9 h 44 min
